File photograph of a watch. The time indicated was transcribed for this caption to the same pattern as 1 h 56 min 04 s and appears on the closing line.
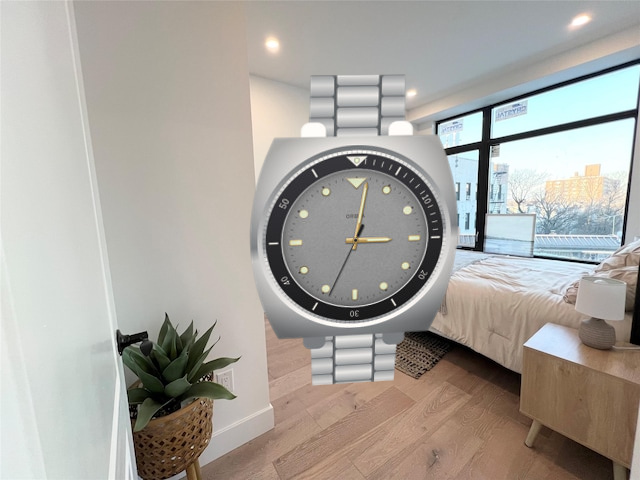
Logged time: 3 h 01 min 34 s
